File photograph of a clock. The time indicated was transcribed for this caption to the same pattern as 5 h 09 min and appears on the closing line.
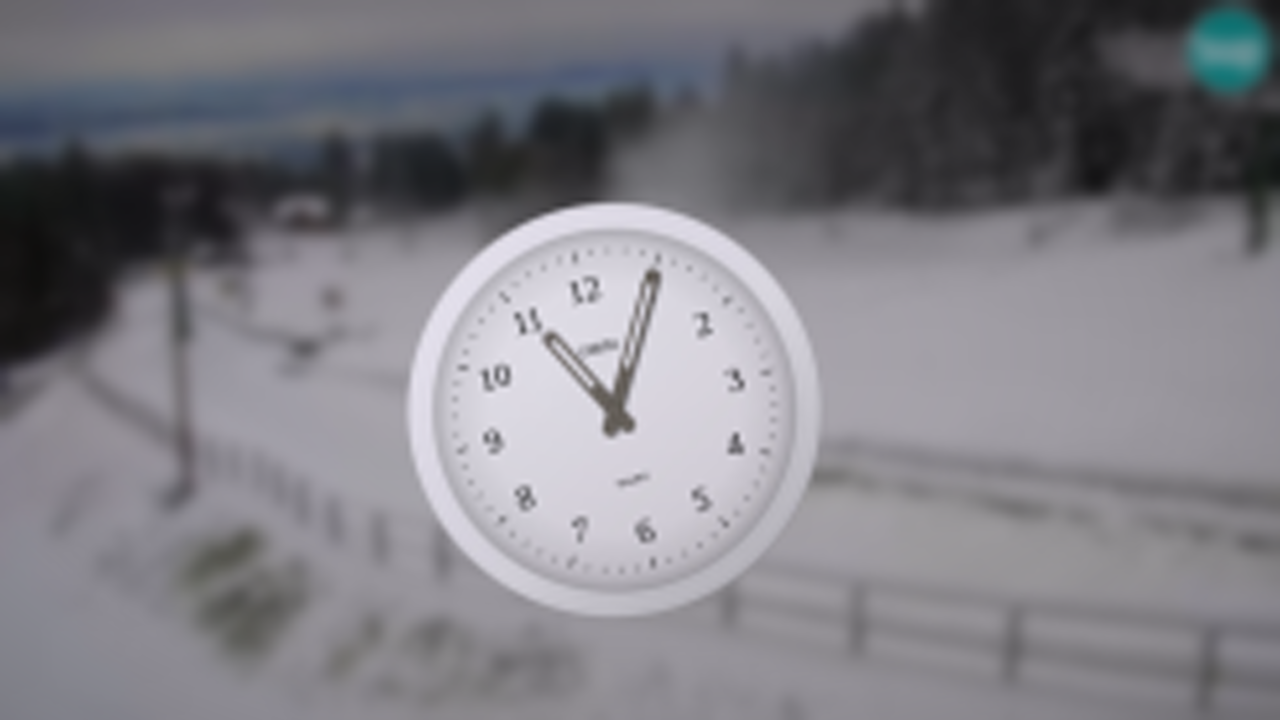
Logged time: 11 h 05 min
